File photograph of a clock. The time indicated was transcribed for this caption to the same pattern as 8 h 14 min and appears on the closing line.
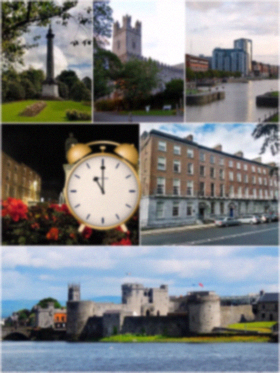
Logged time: 11 h 00 min
